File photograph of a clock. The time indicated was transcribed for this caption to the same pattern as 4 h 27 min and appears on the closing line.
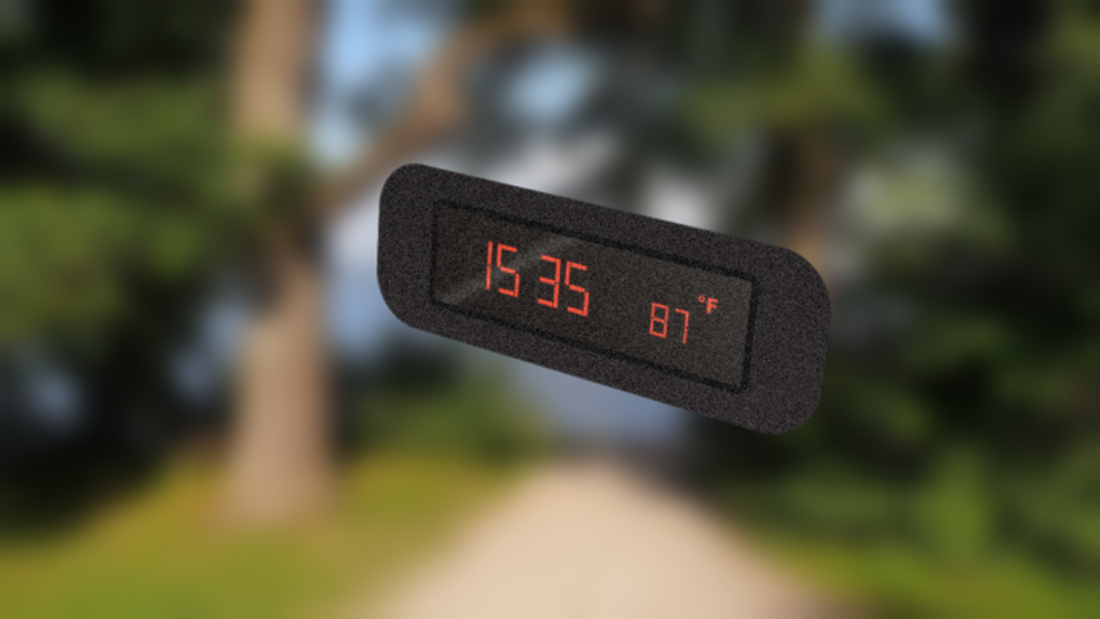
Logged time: 15 h 35 min
